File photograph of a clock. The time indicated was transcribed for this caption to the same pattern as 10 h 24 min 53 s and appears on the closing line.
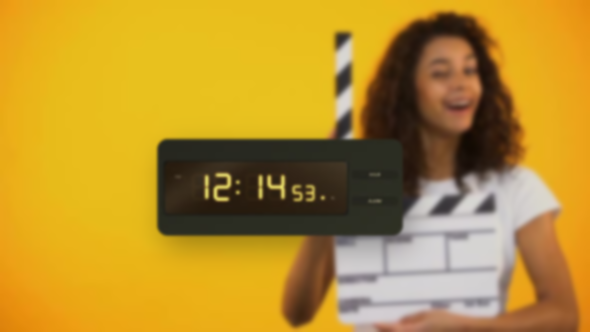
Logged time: 12 h 14 min 53 s
